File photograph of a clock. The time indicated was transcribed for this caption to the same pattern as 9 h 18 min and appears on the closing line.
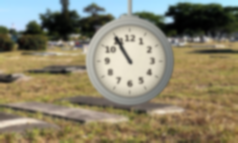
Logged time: 10 h 55 min
